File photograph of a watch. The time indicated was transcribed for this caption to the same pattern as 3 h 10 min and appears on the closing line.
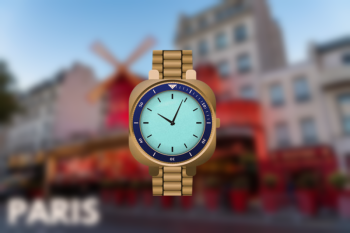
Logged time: 10 h 04 min
